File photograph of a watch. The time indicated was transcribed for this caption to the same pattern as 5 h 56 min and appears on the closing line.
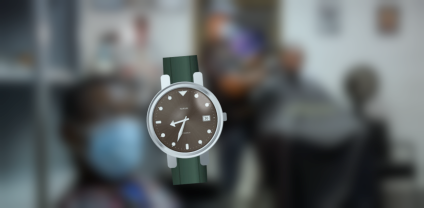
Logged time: 8 h 34 min
